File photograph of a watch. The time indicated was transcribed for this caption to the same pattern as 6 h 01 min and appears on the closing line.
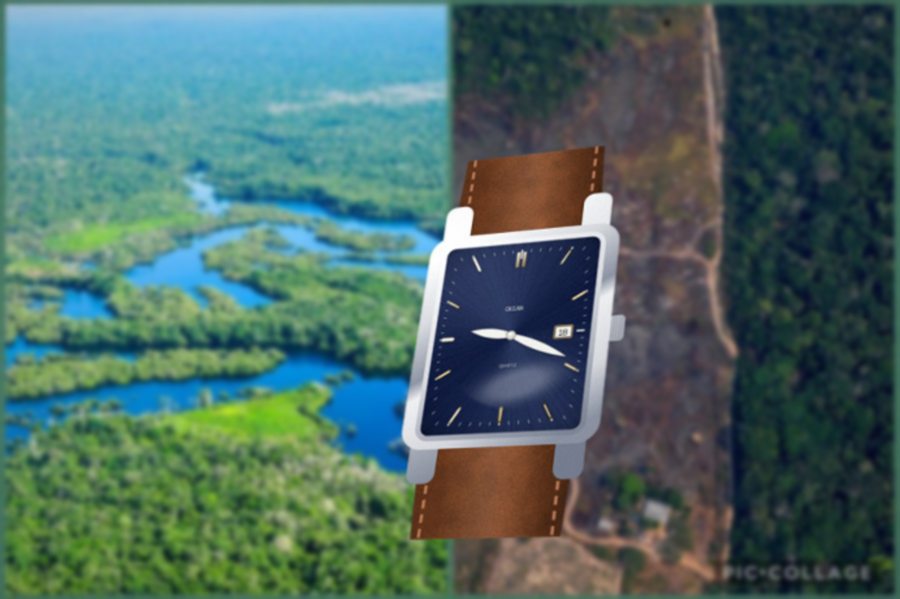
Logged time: 9 h 19 min
